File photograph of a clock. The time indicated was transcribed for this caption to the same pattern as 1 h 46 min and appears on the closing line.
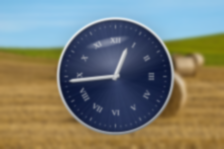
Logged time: 12 h 44 min
